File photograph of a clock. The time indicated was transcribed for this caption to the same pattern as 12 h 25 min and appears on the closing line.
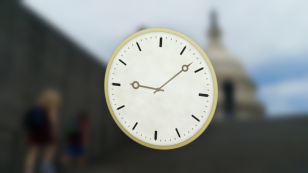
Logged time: 9 h 08 min
